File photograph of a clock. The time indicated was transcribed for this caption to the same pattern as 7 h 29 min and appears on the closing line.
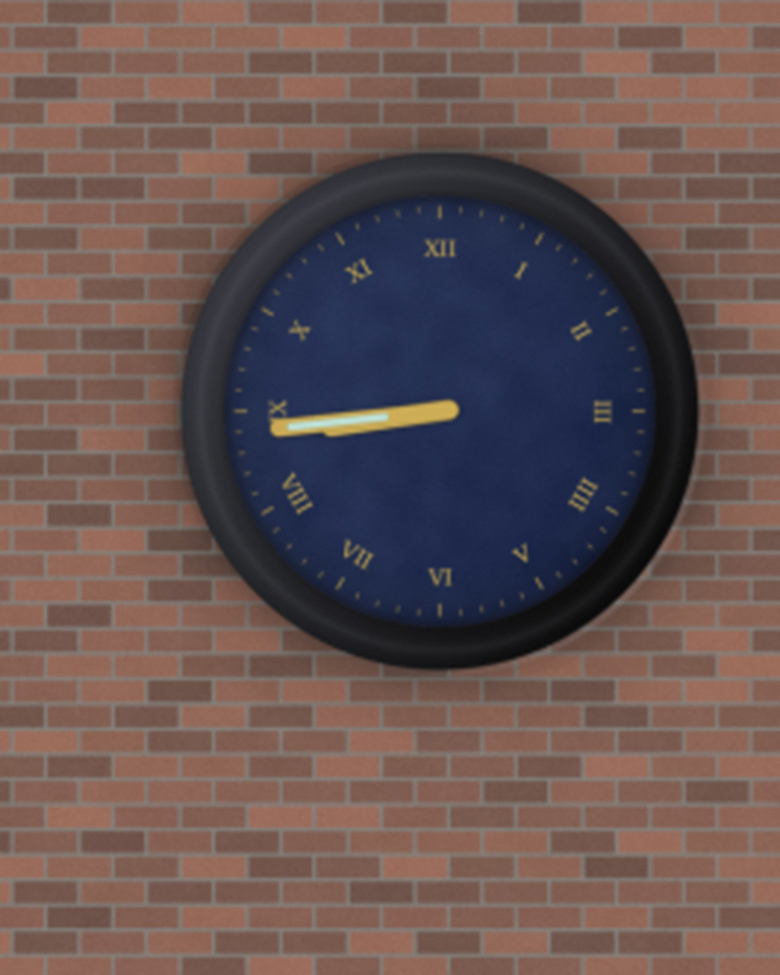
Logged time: 8 h 44 min
